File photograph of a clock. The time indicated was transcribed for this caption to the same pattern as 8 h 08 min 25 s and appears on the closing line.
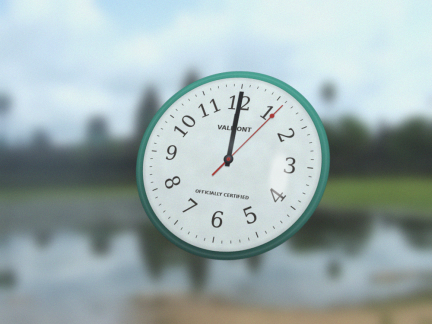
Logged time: 12 h 00 min 06 s
